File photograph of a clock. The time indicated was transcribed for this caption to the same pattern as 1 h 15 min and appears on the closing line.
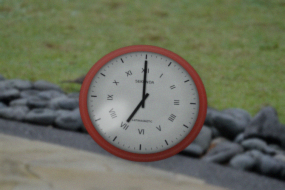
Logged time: 7 h 00 min
